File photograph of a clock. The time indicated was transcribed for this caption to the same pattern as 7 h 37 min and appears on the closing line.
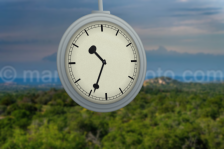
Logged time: 10 h 34 min
